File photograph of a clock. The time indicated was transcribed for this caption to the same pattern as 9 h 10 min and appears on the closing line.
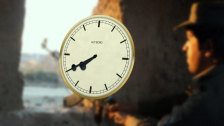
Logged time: 7 h 40 min
